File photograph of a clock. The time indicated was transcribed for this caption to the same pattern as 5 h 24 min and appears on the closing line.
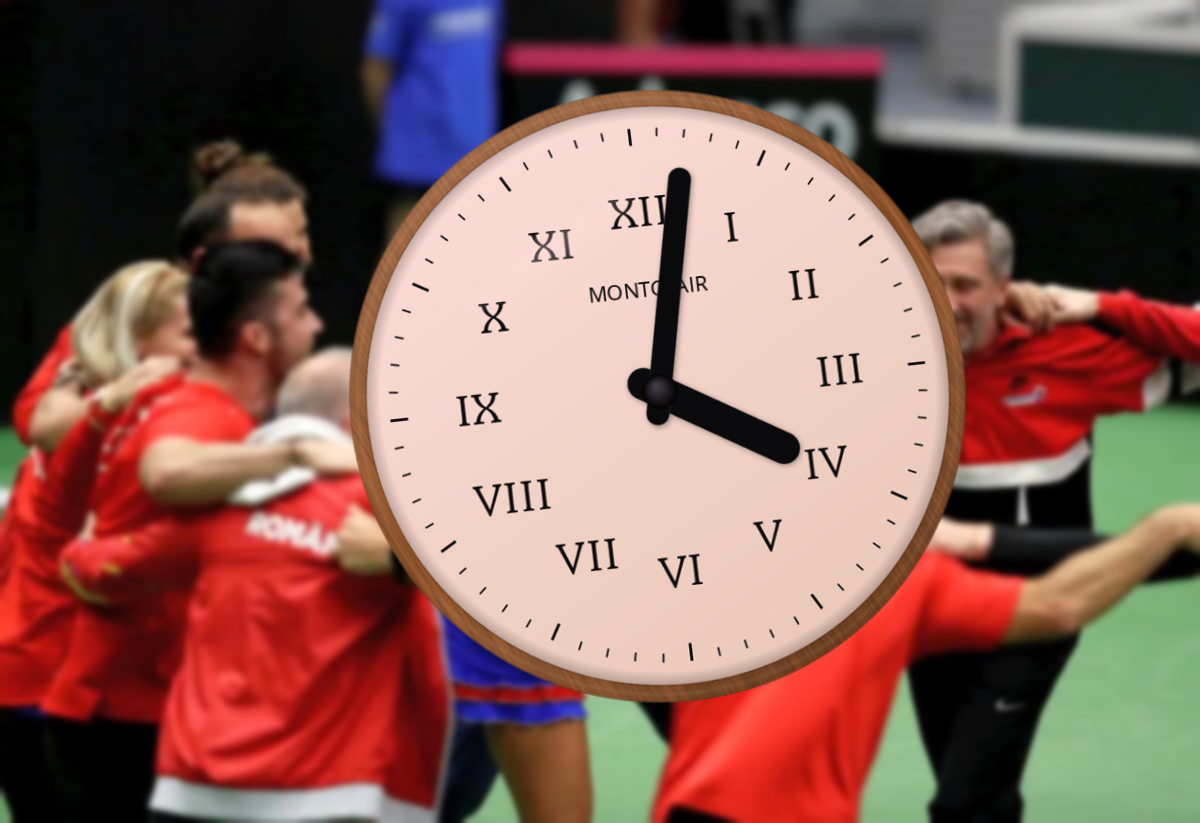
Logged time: 4 h 02 min
